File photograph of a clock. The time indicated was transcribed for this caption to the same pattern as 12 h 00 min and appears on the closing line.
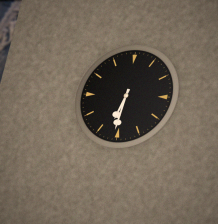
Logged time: 6 h 31 min
